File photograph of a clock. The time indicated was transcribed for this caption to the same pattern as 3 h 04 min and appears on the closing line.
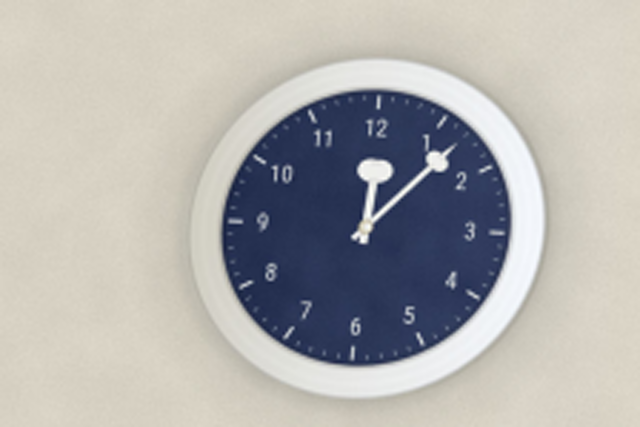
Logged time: 12 h 07 min
